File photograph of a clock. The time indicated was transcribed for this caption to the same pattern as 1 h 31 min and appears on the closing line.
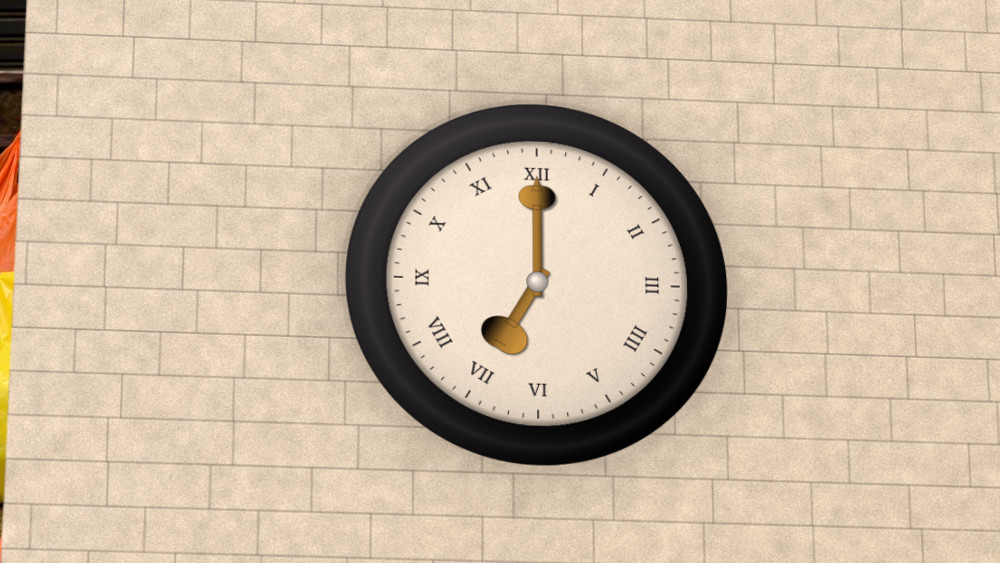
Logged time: 7 h 00 min
